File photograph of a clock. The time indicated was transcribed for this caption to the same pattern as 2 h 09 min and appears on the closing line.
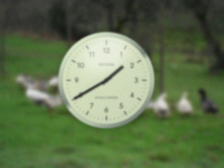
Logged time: 1 h 40 min
